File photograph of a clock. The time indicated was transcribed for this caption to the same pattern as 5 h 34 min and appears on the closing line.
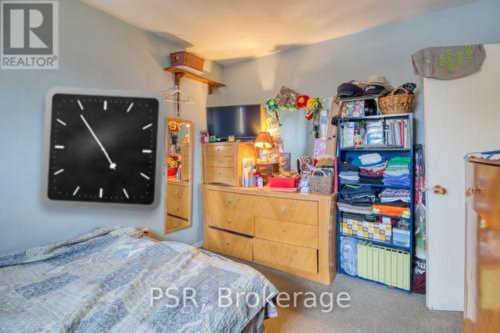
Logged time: 4 h 54 min
